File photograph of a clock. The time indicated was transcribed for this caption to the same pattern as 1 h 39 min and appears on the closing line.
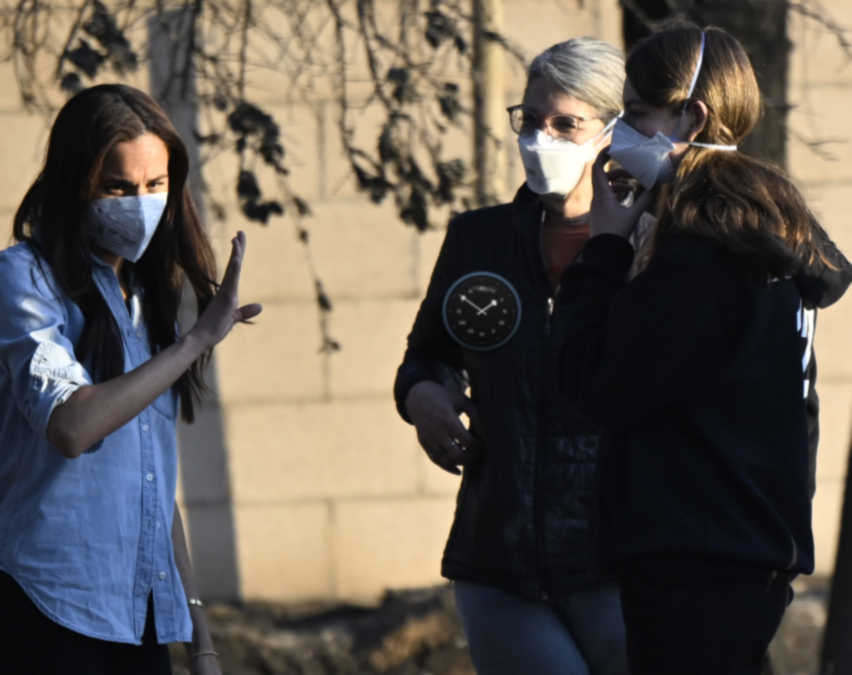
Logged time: 1 h 51 min
